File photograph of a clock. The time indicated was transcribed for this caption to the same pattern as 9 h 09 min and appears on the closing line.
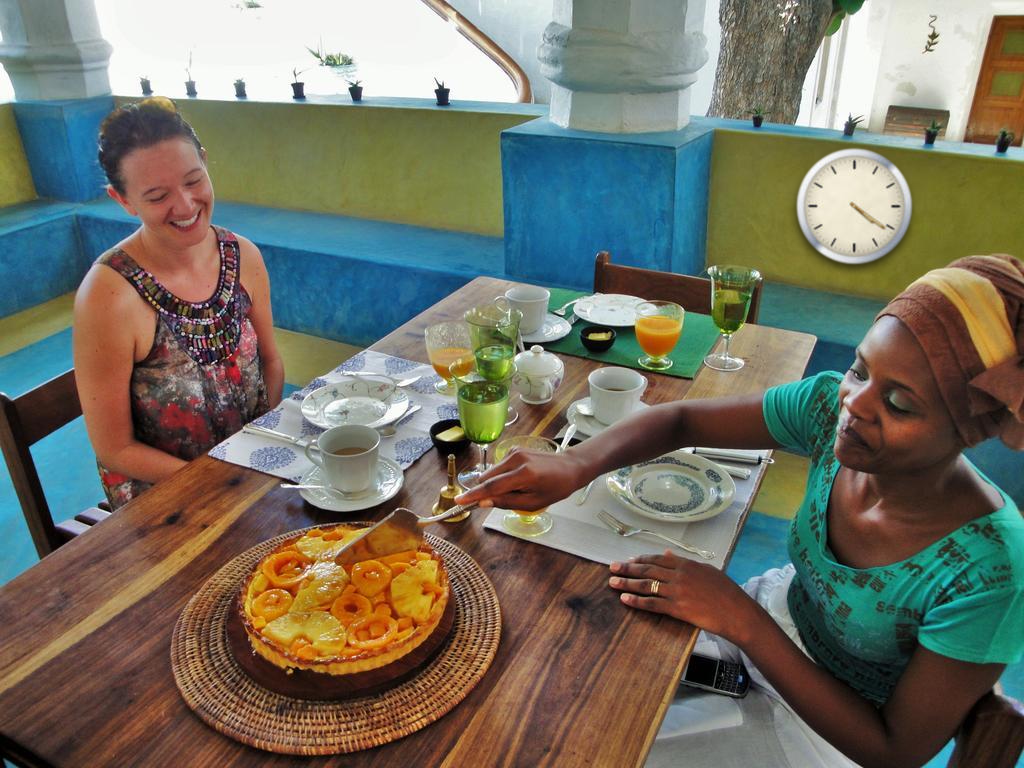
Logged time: 4 h 21 min
